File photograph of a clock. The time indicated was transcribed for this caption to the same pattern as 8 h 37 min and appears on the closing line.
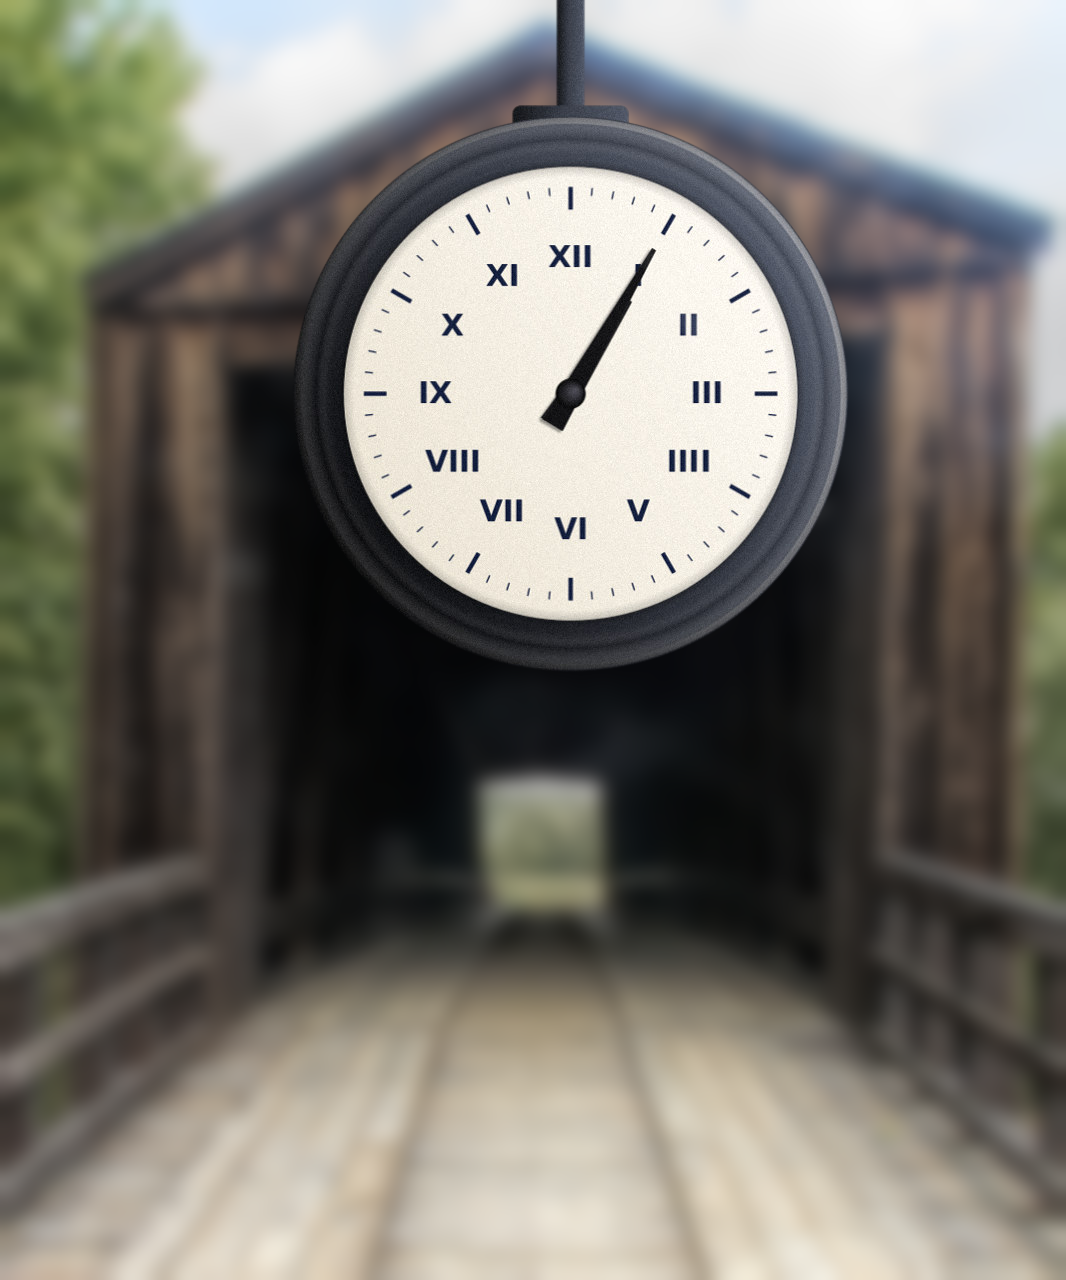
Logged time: 1 h 05 min
